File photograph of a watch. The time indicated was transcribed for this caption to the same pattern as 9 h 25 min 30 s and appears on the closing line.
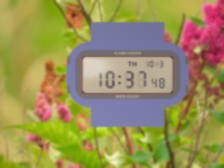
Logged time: 10 h 37 min 48 s
